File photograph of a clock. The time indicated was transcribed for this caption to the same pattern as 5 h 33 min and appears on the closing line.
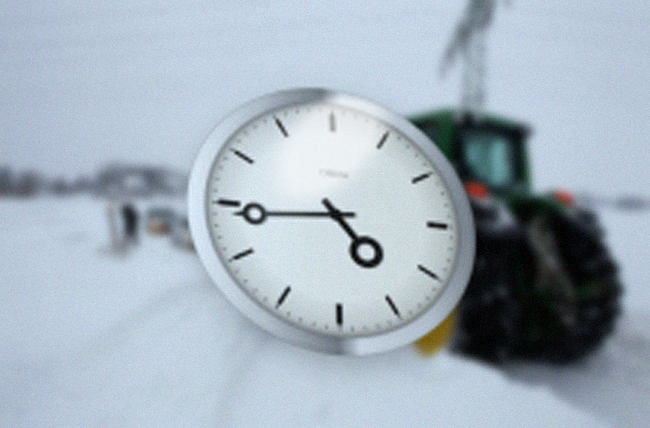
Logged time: 4 h 44 min
